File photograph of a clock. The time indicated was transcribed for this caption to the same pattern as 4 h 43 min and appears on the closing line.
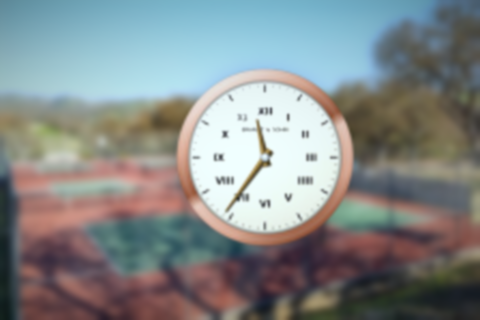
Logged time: 11 h 36 min
